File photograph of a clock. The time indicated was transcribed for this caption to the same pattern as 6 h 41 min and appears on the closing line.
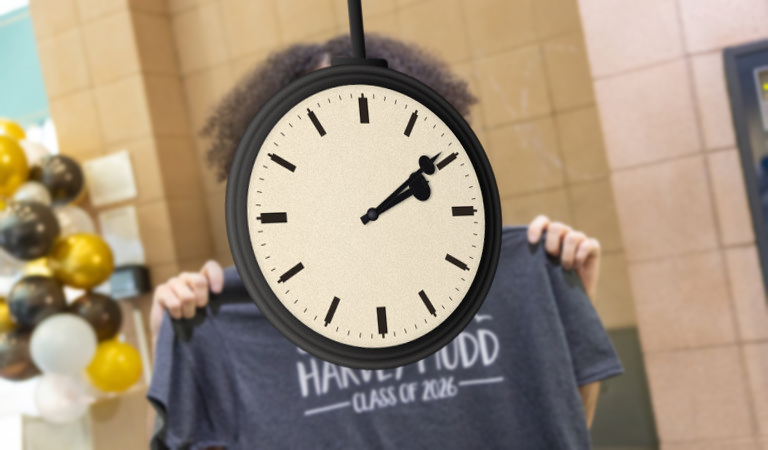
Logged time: 2 h 09 min
